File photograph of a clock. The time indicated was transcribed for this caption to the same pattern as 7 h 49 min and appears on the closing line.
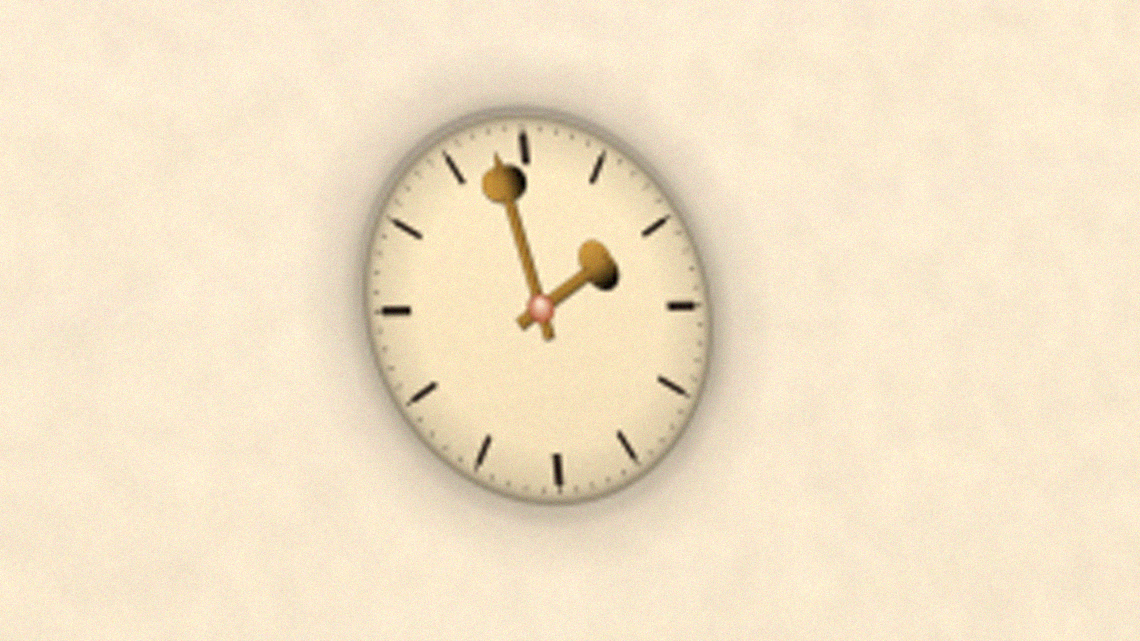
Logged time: 1 h 58 min
